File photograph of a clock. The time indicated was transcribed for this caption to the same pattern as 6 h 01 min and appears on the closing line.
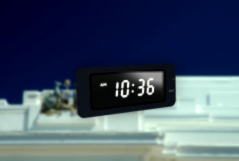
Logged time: 10 h 36 min
